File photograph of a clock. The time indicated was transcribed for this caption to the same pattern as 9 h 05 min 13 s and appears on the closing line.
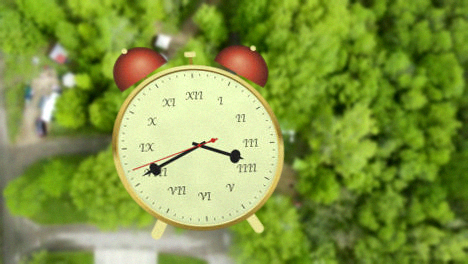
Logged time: 3 h 40 min 42 s
